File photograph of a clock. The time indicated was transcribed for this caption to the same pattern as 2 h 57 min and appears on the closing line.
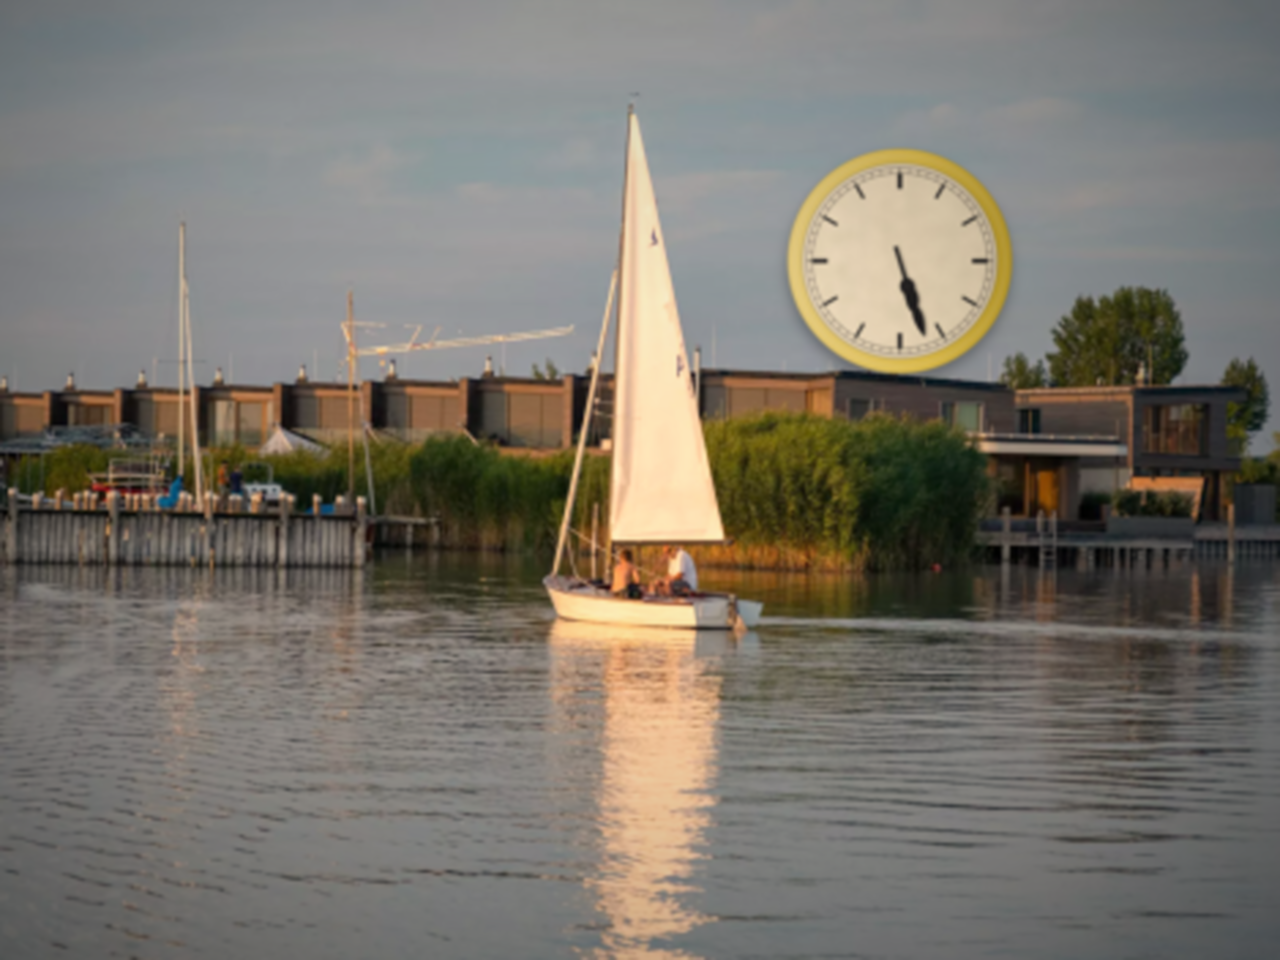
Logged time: 5 h 27 min
